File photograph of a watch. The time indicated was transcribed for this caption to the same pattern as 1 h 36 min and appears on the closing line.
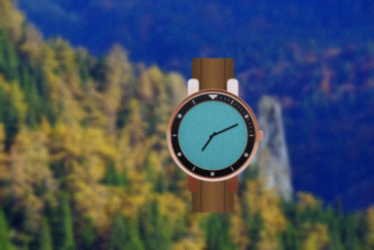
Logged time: 7 h 11 min
